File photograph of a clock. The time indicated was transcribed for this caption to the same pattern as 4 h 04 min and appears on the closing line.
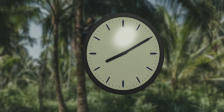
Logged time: 8 h 10 min
